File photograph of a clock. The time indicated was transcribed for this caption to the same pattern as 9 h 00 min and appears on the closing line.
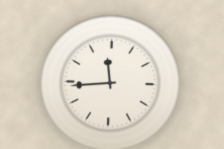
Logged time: 11 h 44 min
